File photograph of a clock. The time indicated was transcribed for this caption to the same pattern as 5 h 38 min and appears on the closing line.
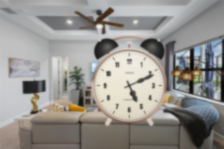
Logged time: 5 h 11 min
